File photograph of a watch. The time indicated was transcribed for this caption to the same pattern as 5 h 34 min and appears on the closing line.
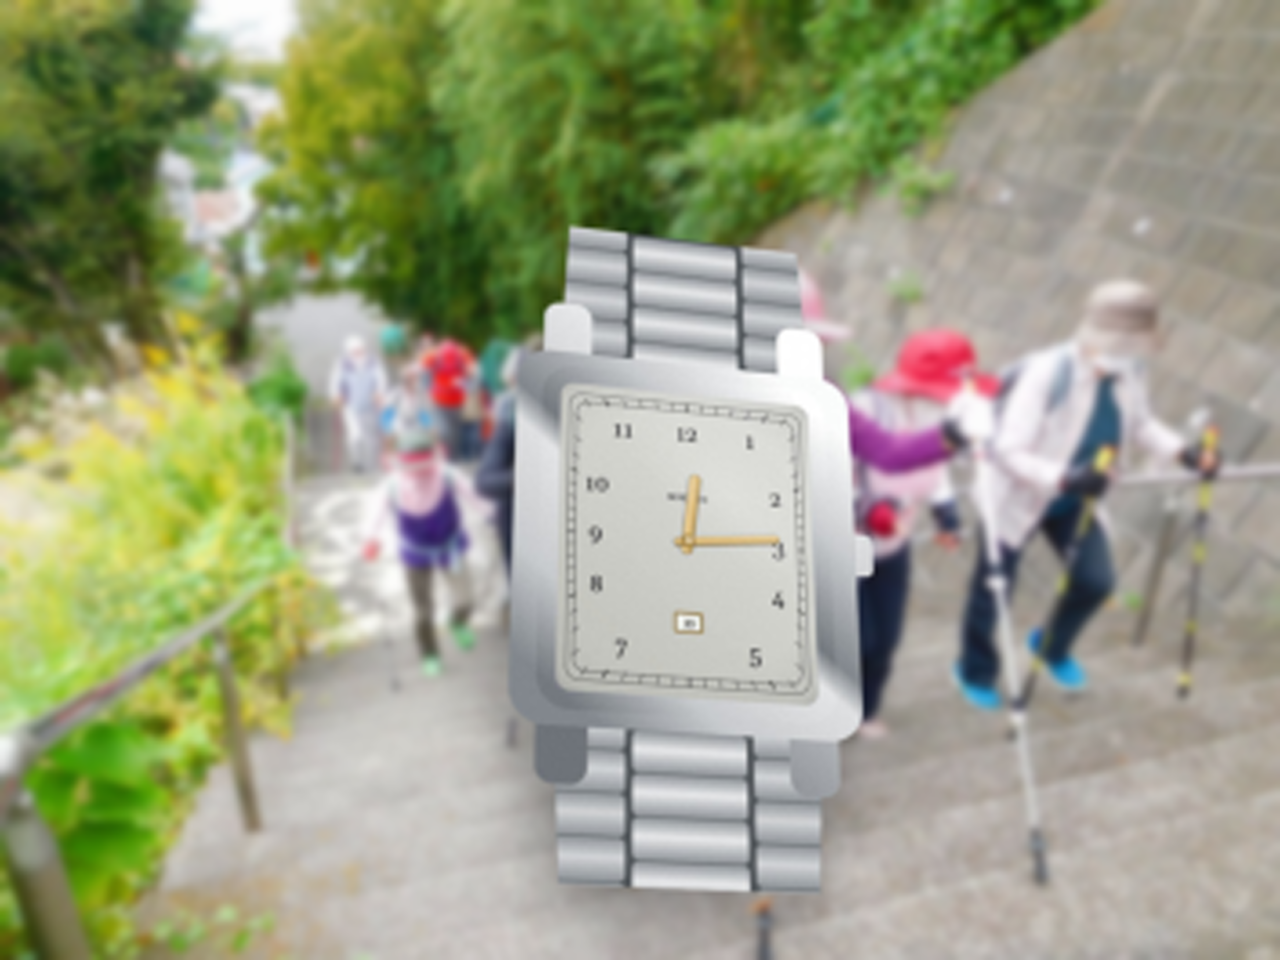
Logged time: 12 h 14 min
